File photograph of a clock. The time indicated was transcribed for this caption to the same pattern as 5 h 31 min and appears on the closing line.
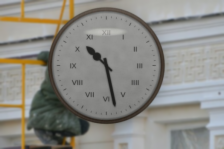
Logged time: 10 h 28 min
